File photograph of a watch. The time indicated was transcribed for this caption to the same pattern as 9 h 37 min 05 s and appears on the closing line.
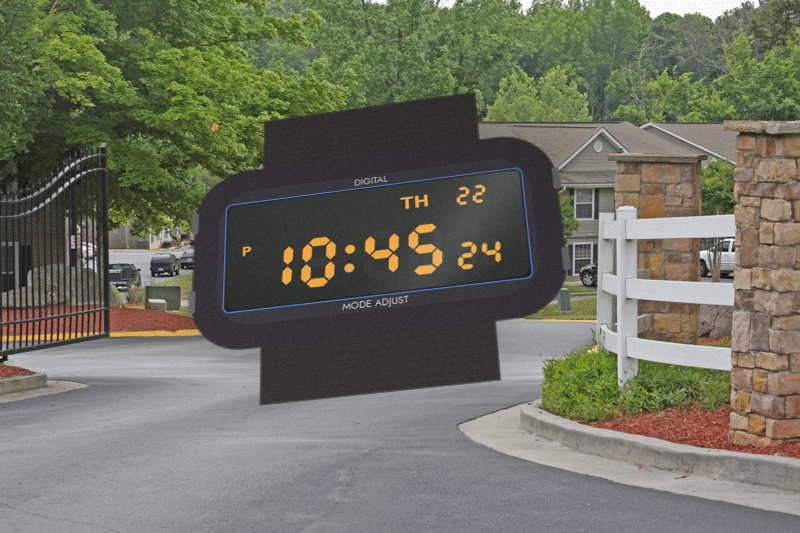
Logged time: 10 h 45 min 24 s
